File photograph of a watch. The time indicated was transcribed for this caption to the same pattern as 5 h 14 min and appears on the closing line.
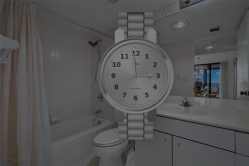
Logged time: 2 h 59 min
